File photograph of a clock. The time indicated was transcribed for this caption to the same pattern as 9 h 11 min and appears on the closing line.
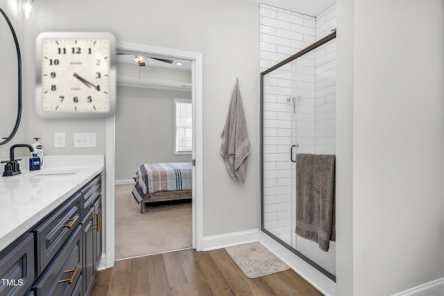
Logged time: 4 h 20 min
